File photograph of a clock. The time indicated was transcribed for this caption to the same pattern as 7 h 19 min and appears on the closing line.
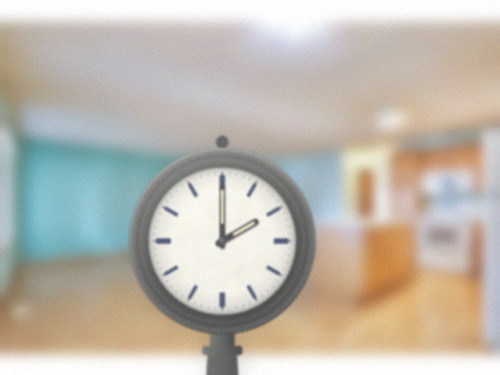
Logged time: 2 h 00 min
